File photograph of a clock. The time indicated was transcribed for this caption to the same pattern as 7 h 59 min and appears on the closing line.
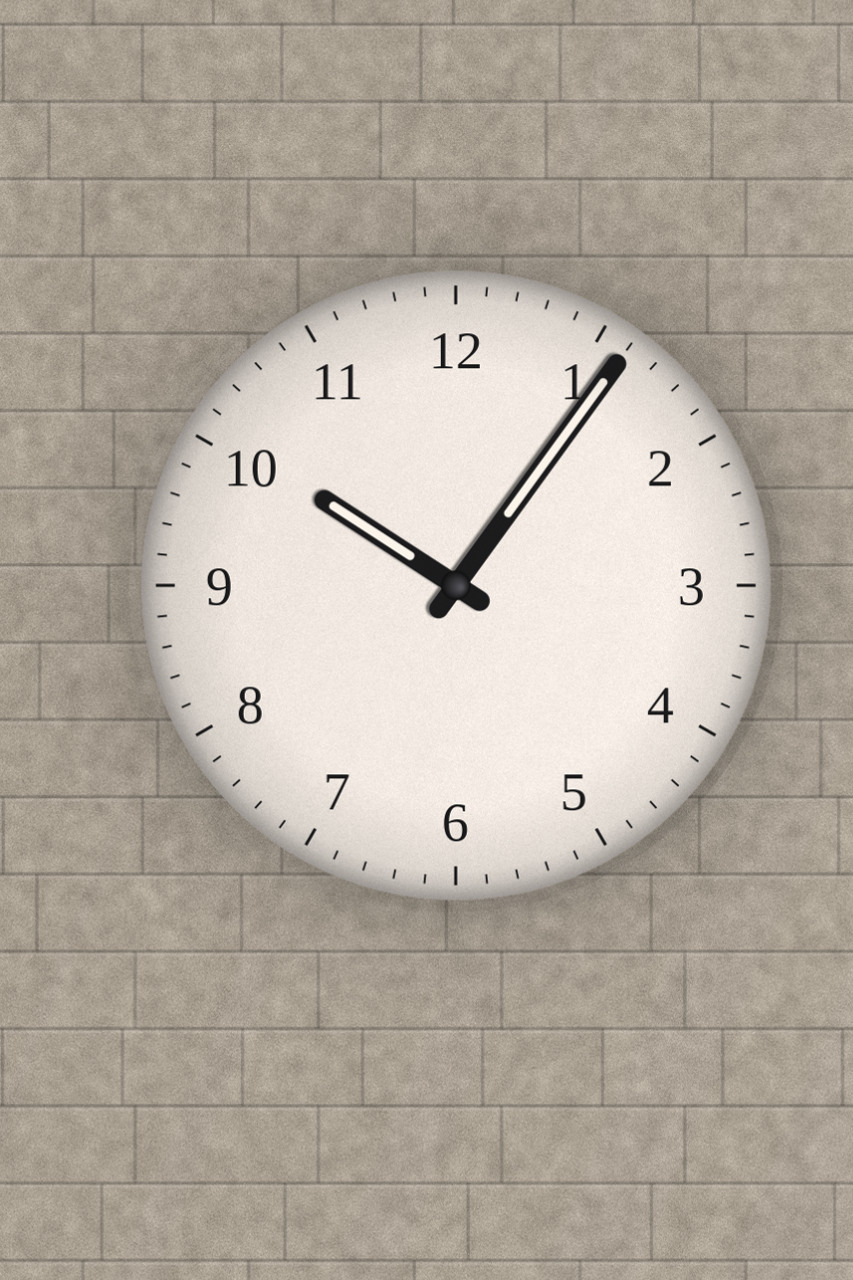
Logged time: 10 h 06 min
